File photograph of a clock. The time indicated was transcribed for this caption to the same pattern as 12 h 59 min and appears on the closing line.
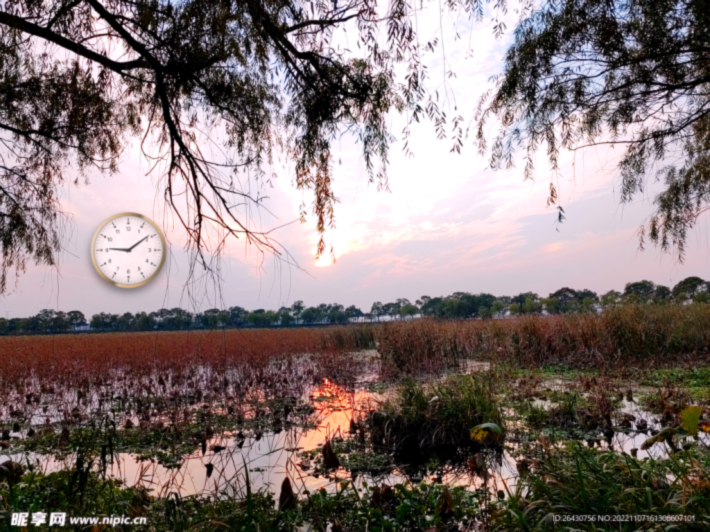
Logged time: 9 h 09 min
